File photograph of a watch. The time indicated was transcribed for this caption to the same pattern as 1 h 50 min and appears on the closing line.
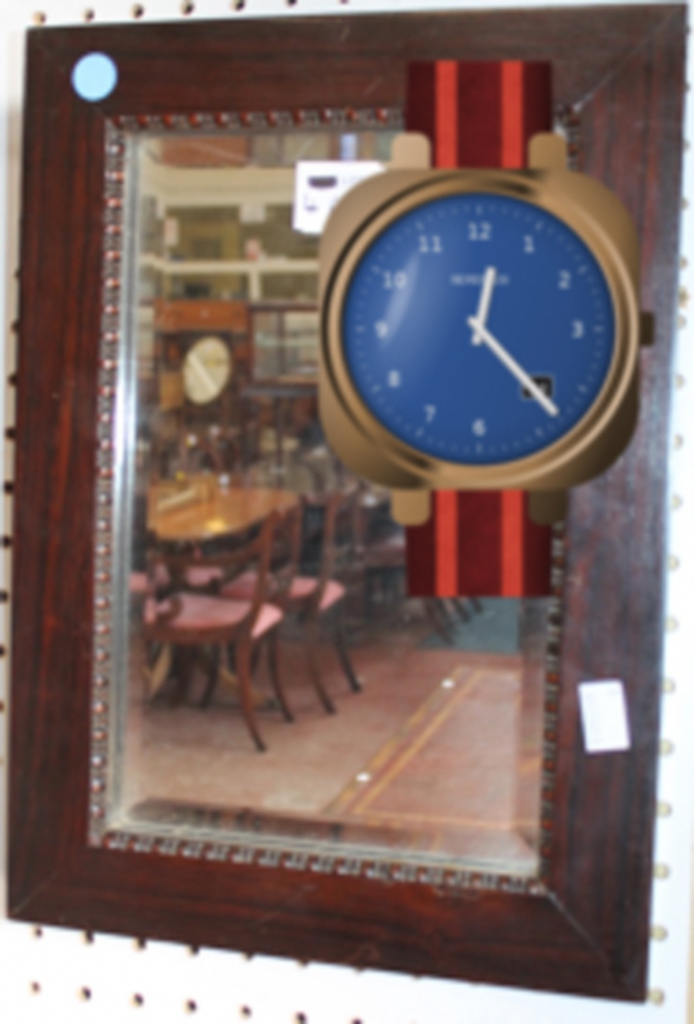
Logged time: 12 h 23 min
